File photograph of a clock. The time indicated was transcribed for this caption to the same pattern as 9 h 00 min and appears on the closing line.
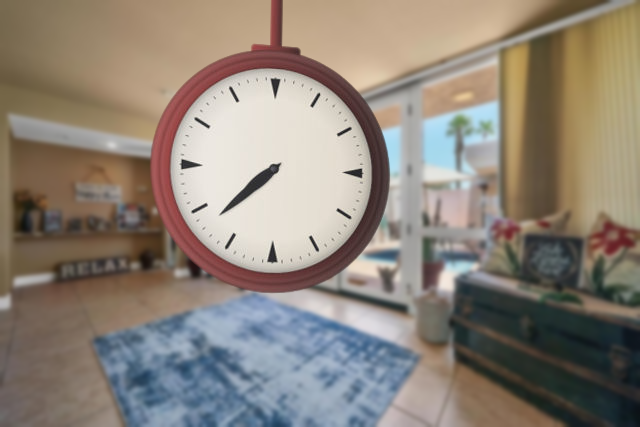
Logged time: 7 h 38 min
